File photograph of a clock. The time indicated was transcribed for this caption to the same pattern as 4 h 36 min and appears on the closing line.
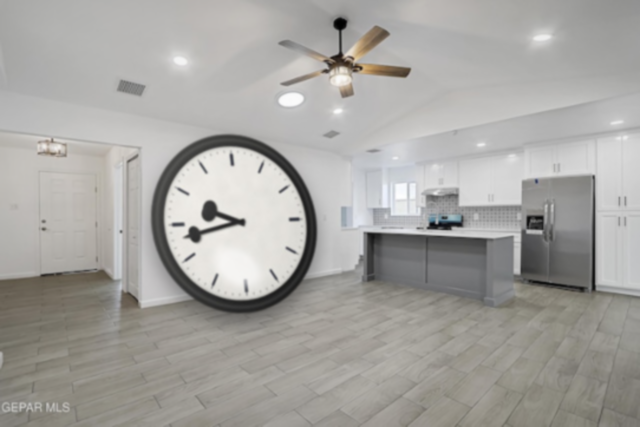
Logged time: 9 h 43 min
